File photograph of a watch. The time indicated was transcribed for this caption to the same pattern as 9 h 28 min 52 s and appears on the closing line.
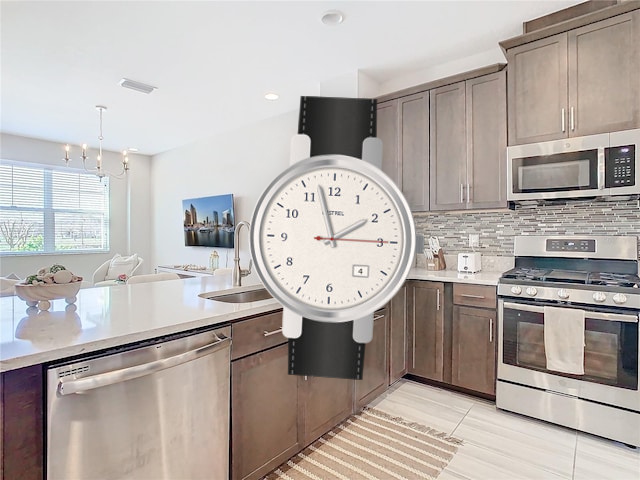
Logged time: 1 h 57 min 15 s
